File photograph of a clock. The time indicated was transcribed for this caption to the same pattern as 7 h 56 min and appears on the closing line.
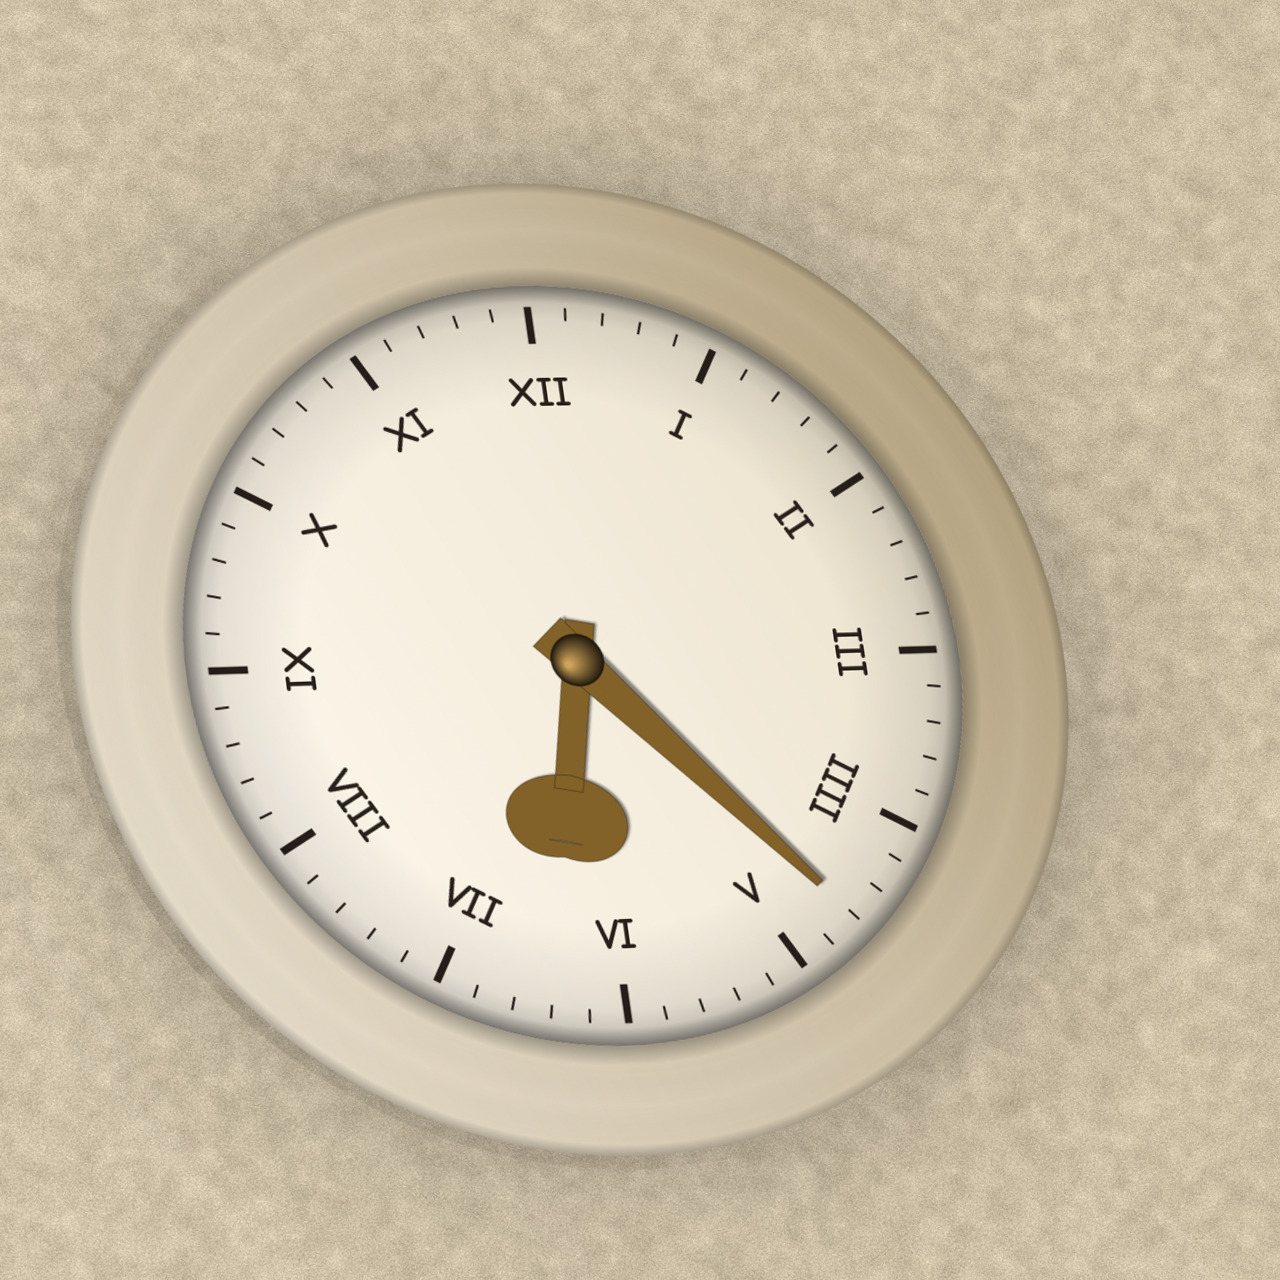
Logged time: 6 h 23 min
